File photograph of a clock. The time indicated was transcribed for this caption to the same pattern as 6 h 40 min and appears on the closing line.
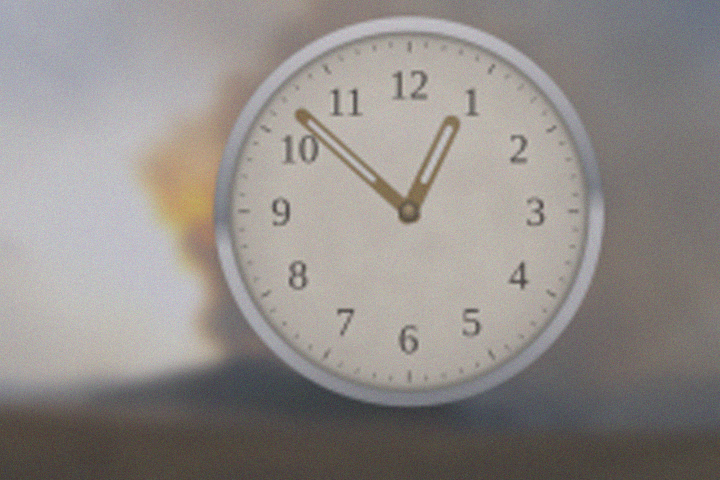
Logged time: 12 h 52 min
